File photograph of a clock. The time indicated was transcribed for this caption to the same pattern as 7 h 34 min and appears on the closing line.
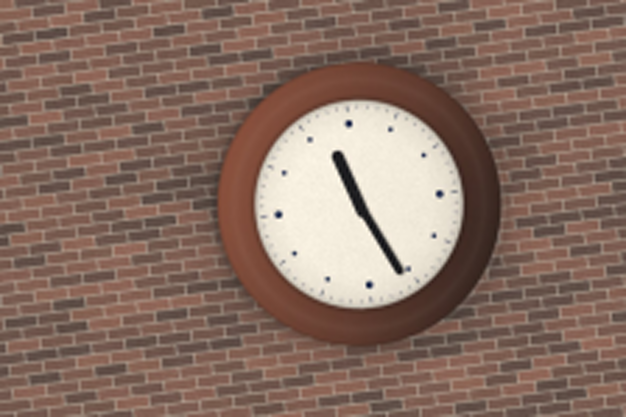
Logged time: 11 h 26 min
